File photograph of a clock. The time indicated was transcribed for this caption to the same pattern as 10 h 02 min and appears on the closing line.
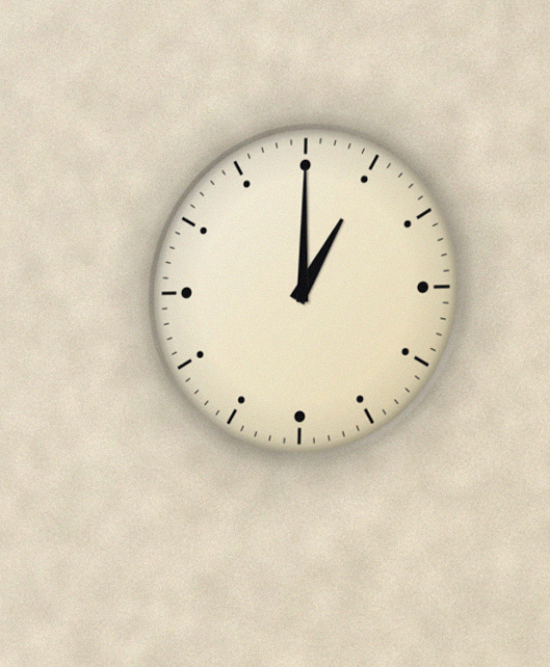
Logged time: 1 h 00 min
